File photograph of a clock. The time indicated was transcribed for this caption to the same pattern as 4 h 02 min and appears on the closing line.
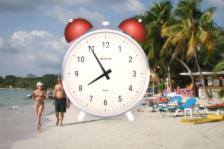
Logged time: 7 h 55 min
